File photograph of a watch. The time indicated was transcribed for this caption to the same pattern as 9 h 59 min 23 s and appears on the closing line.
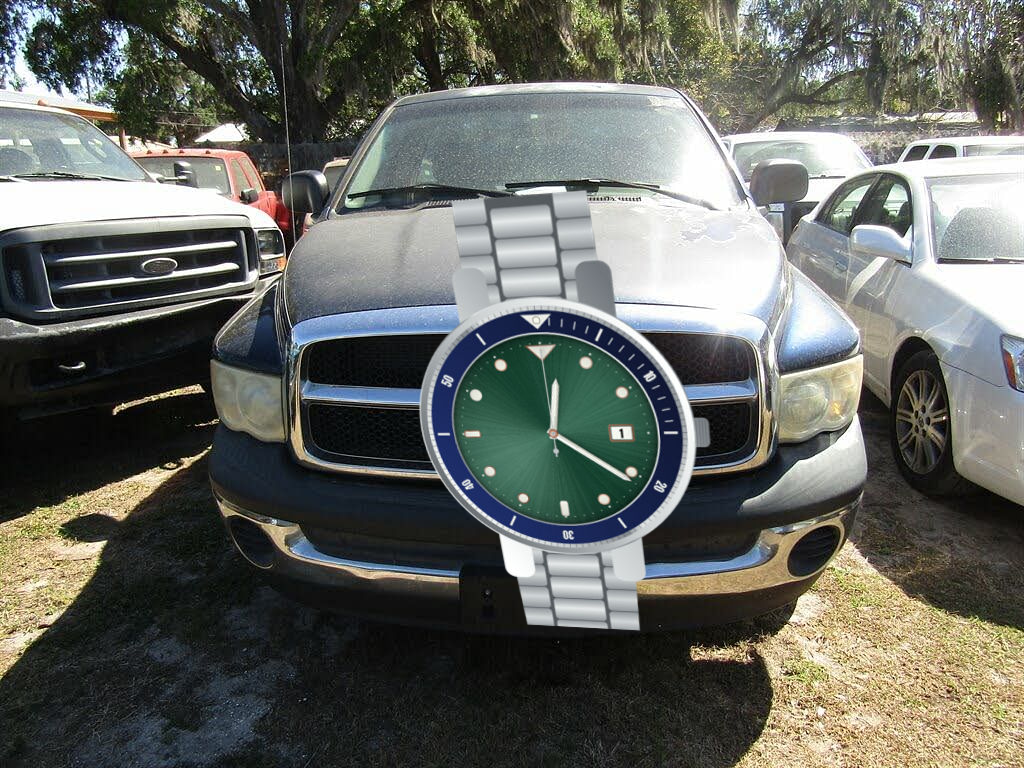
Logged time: 12 h 21 min 00 s
